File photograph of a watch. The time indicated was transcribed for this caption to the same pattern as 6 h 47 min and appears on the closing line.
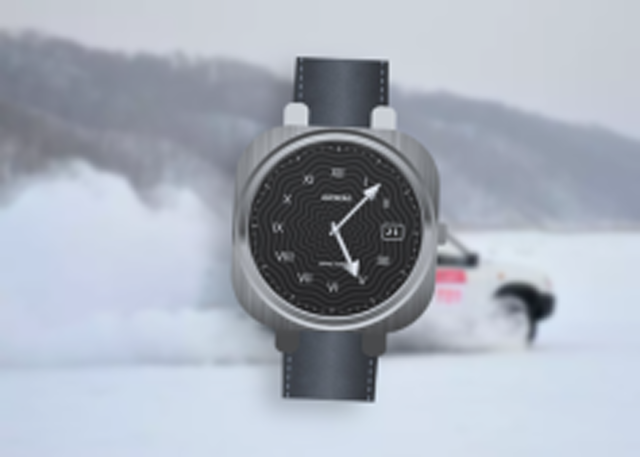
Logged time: 5 h 07 min
